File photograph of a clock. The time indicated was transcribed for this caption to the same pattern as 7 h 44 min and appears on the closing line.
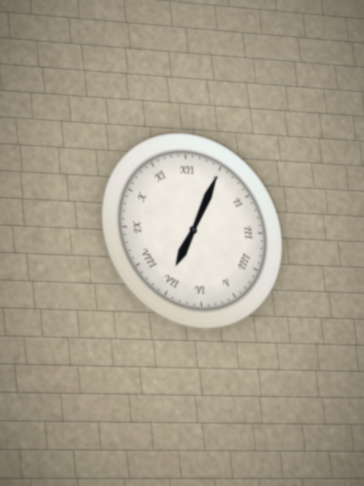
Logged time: 7 h 05 min
